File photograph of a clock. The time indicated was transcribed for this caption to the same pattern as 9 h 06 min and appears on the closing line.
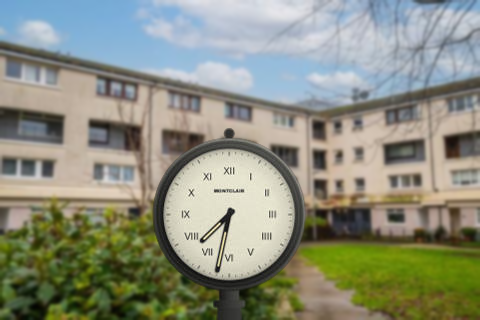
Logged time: 7 h 32 min
